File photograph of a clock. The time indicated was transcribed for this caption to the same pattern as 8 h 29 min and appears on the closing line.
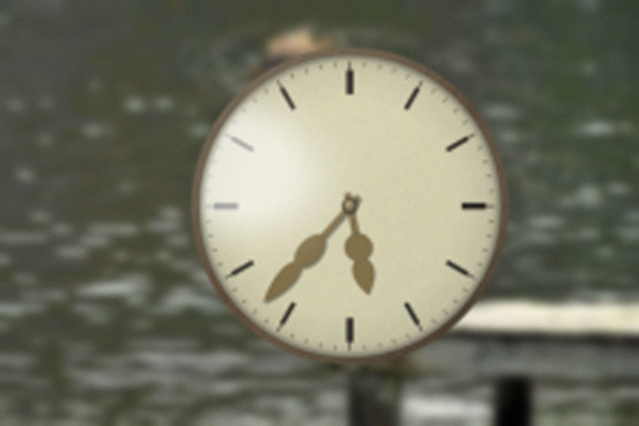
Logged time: 5 h 37 min
